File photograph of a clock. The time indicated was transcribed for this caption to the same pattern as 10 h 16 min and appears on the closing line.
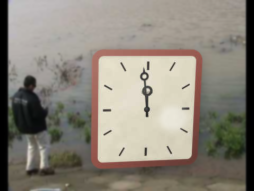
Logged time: 11 h 59 min
